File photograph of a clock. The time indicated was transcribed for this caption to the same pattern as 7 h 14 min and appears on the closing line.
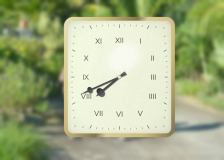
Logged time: 7 h 41 min
